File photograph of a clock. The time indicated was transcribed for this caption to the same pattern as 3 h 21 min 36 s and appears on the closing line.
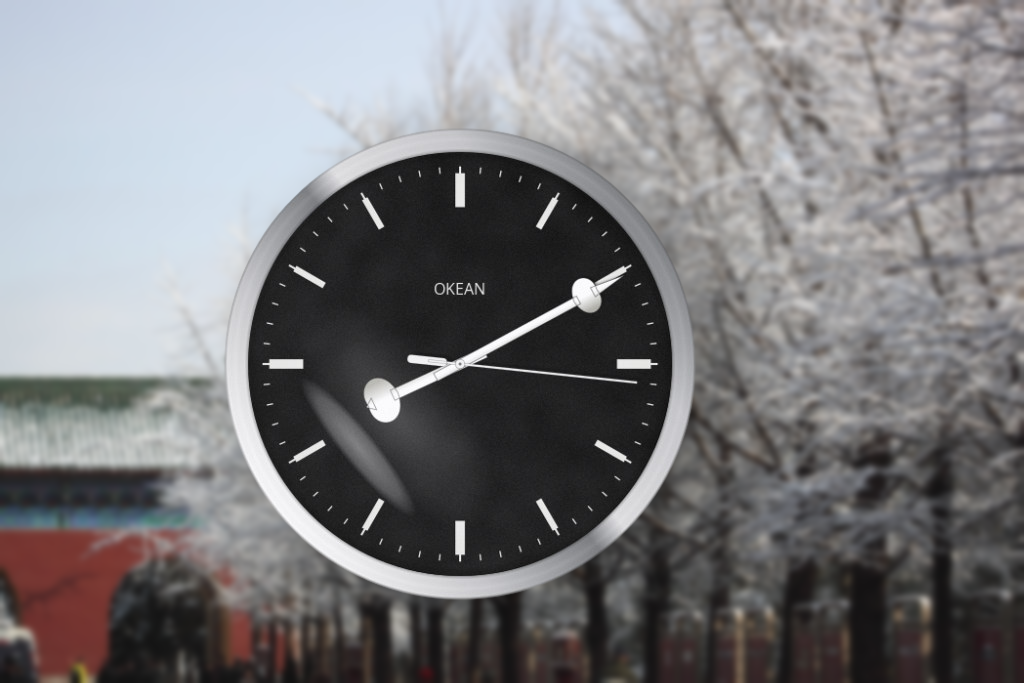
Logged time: 8 h 10 min 16 s
